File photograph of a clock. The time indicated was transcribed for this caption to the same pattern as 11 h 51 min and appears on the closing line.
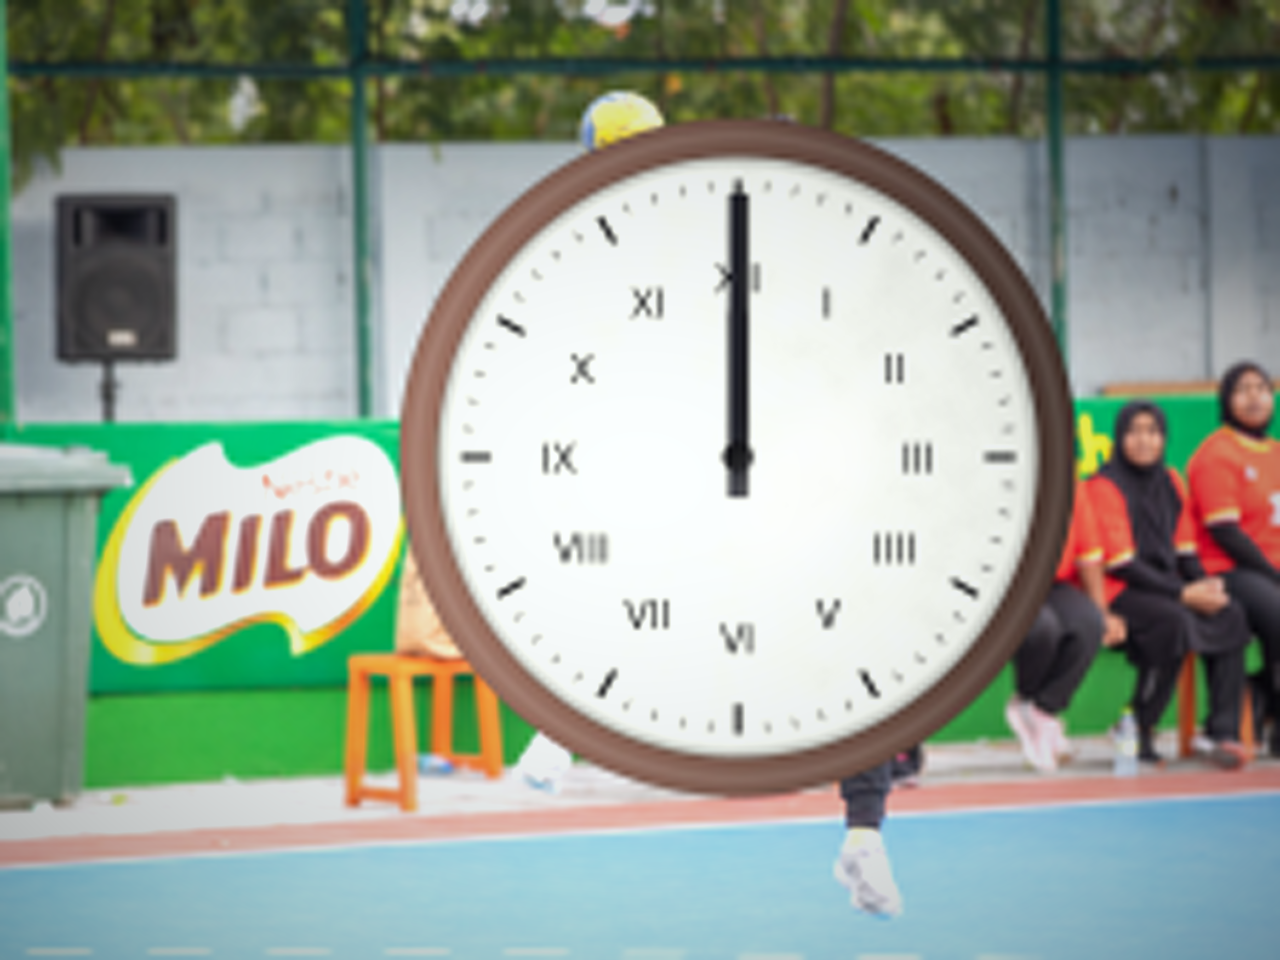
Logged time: 12 h 00 min
